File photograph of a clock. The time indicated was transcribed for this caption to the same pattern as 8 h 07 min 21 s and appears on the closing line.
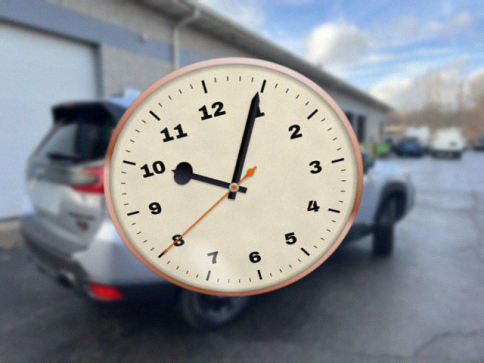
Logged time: 10 h 04 min 40 s
